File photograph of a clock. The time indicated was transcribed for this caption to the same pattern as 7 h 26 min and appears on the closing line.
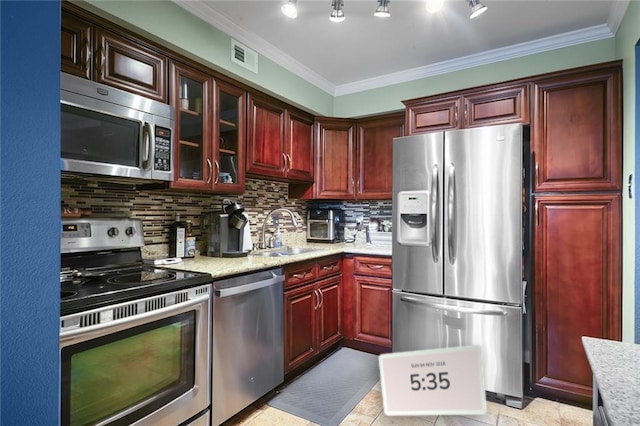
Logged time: 5 h 35 min
